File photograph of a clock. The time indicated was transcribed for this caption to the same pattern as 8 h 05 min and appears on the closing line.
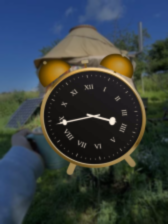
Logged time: 3 h 44 min
